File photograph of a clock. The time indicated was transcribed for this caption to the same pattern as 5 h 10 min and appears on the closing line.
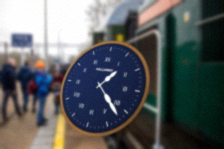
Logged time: 1 h 22 min
